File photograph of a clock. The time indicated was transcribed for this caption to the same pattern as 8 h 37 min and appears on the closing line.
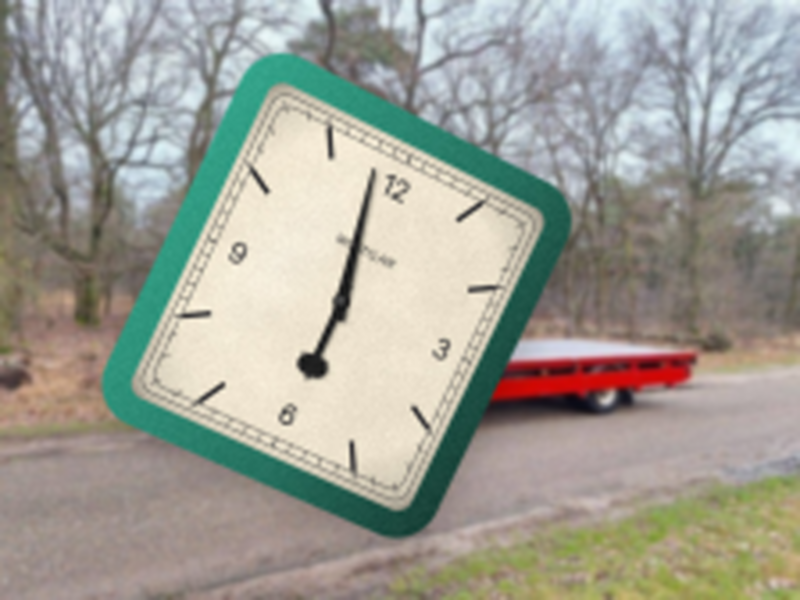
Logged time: 5 h 58 min
